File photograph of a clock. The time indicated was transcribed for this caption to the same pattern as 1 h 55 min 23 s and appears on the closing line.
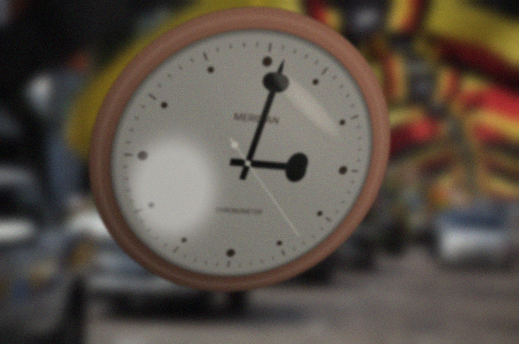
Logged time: 3 h 01 min 23 s
